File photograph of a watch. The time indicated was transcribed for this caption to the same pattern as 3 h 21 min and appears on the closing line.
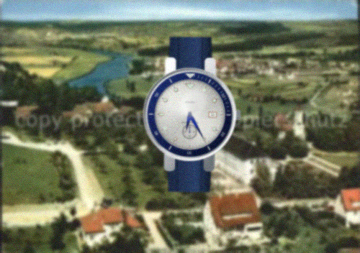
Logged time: 6 h 25 min
